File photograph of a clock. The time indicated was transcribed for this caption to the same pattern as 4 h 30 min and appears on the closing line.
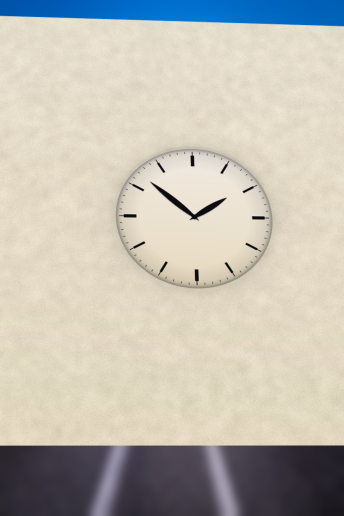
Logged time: 1 h 52 min
